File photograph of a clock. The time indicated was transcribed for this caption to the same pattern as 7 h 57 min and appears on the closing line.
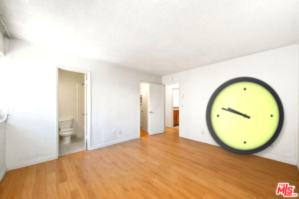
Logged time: 9 h 48 min
